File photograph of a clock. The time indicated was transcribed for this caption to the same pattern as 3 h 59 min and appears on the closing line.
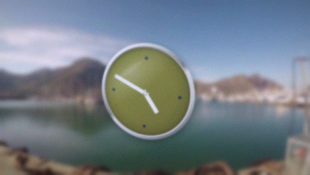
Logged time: 4 h 49 min
